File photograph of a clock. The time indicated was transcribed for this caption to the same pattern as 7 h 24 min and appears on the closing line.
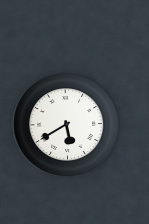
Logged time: 5 h 40 min
